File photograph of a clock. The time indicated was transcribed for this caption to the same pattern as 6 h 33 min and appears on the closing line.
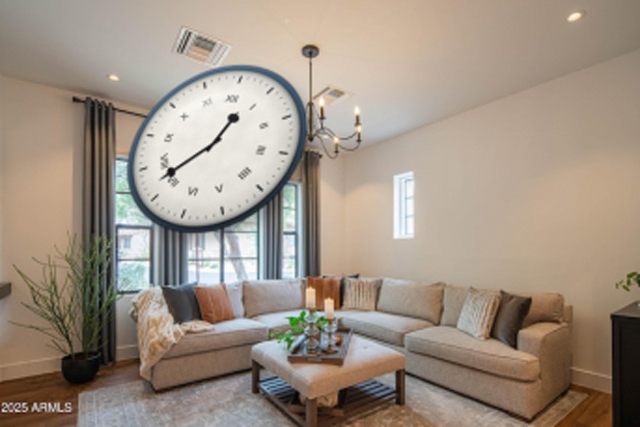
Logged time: 12 h 37 min
